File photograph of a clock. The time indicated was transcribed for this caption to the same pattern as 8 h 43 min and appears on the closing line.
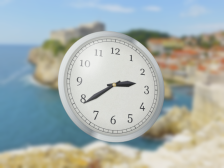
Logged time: 2 h 39 min
